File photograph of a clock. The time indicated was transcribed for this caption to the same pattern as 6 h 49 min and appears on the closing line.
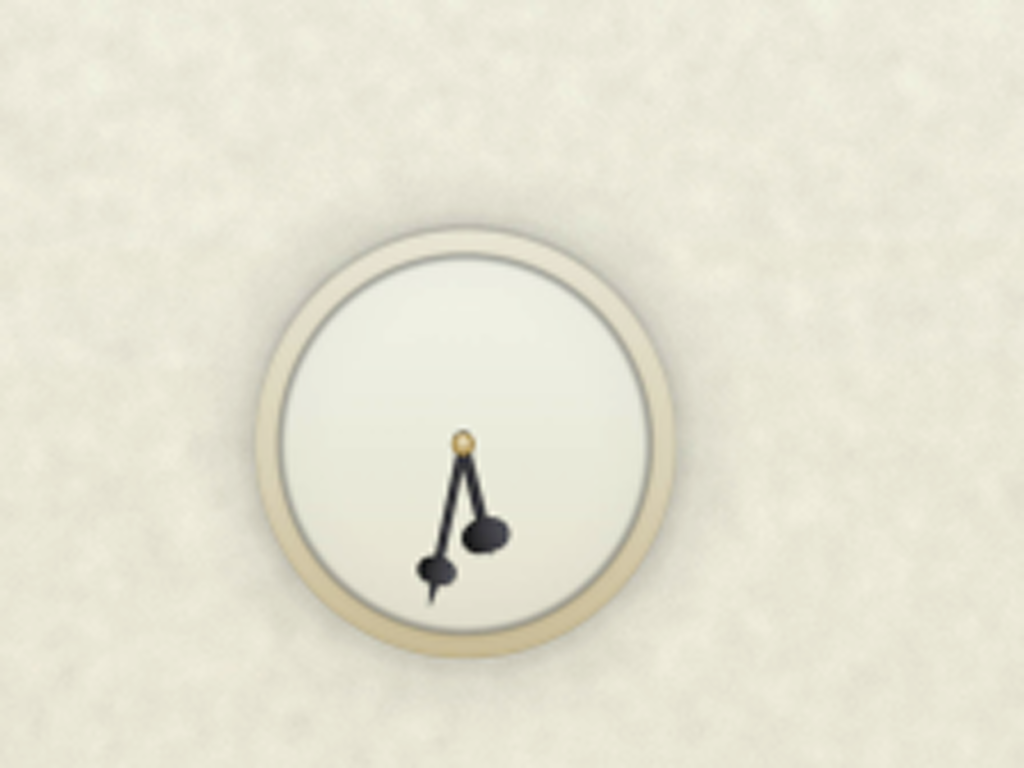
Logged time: 5 h 32 min
